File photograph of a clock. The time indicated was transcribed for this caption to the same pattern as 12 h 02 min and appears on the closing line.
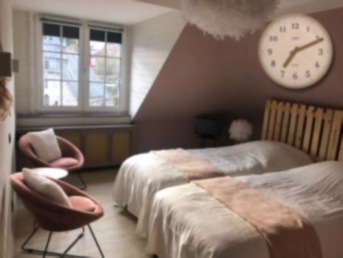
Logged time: 7 h 11 min
